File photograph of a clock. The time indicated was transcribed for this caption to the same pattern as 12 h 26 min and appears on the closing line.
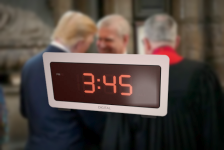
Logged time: 3 h 45 min
